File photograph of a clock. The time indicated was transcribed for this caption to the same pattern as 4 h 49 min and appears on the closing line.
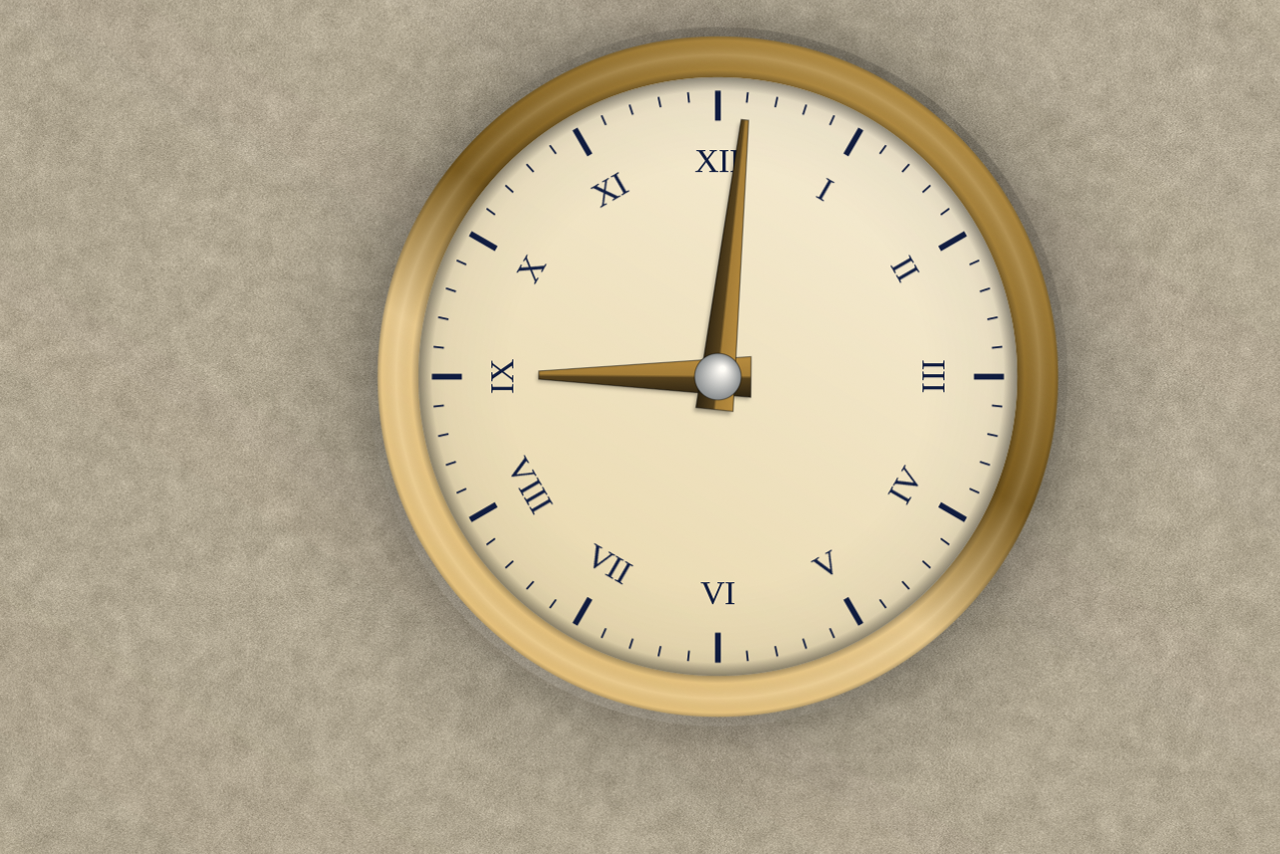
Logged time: 9 h 01 min
